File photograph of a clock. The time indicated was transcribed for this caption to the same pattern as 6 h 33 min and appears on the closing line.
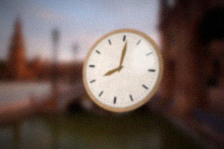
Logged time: 8 h 01 min
